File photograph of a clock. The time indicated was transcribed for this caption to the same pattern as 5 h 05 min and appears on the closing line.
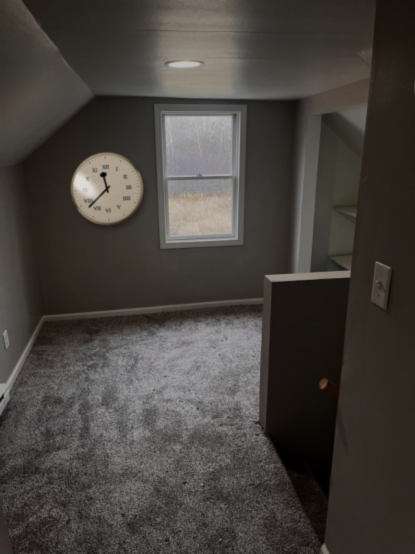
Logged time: 11 h 38 min
